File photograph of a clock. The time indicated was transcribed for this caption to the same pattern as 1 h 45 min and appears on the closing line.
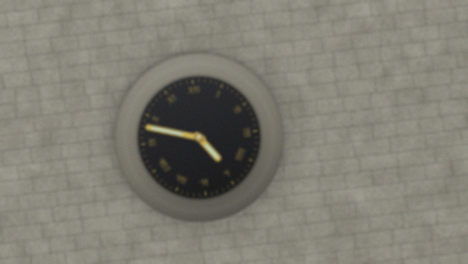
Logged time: 4 h 48 min
